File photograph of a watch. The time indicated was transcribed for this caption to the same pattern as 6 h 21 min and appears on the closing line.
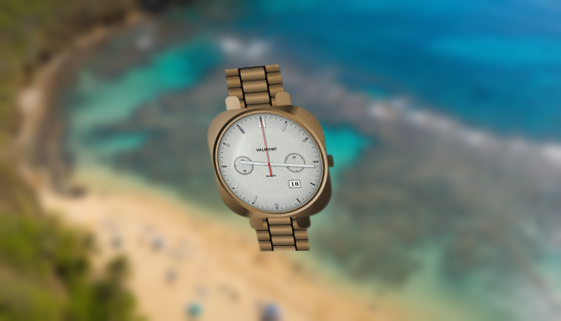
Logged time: 9 h 16 min
